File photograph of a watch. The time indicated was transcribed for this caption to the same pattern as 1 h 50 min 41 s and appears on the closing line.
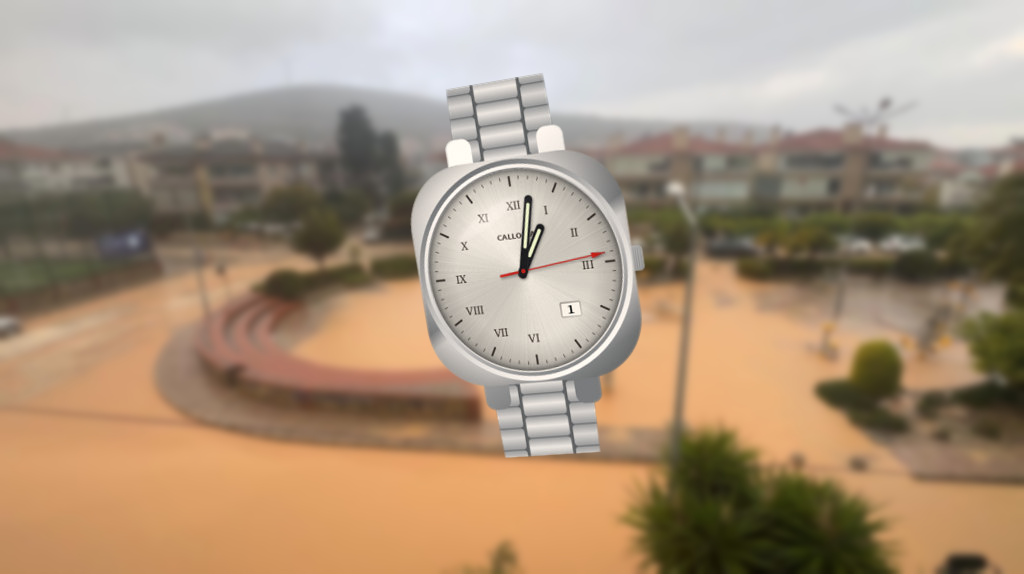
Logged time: 1 h 02 min 14 s
